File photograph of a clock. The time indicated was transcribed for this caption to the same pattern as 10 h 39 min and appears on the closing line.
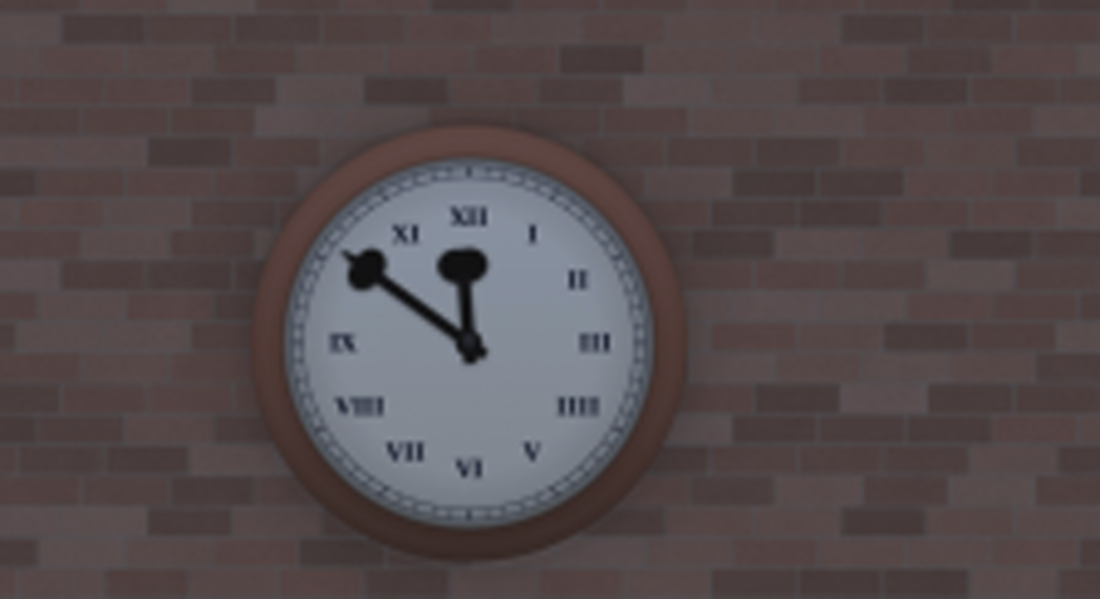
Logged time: 11 h 51 min
